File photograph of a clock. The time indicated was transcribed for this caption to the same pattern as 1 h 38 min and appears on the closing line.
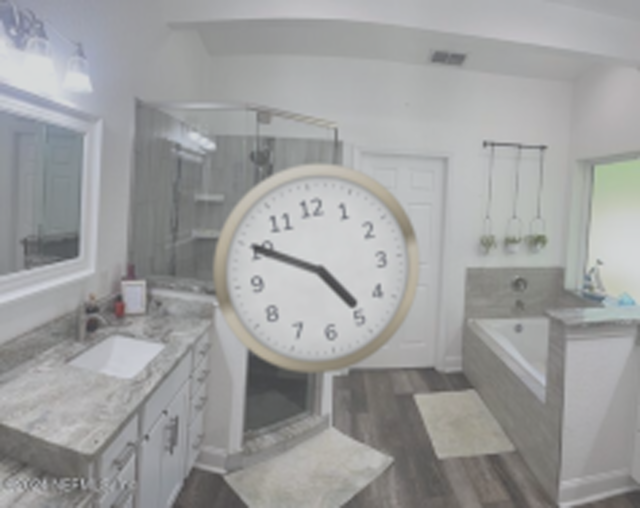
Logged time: 4 h 50 min
